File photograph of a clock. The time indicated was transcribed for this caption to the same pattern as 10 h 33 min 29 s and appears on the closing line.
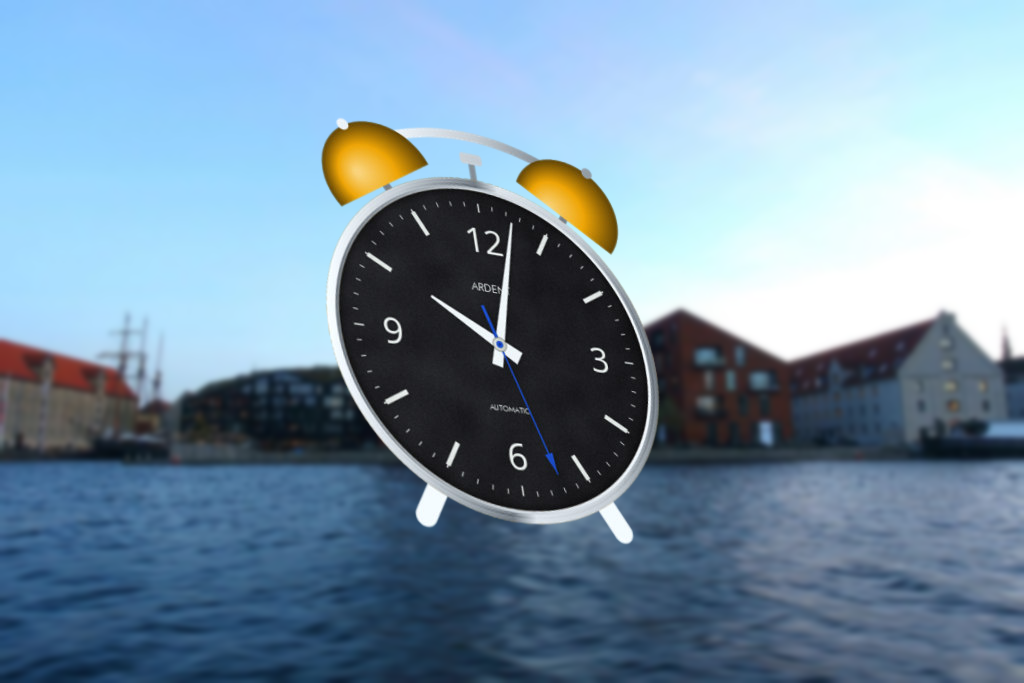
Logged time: 10 h 02 min 27 s
